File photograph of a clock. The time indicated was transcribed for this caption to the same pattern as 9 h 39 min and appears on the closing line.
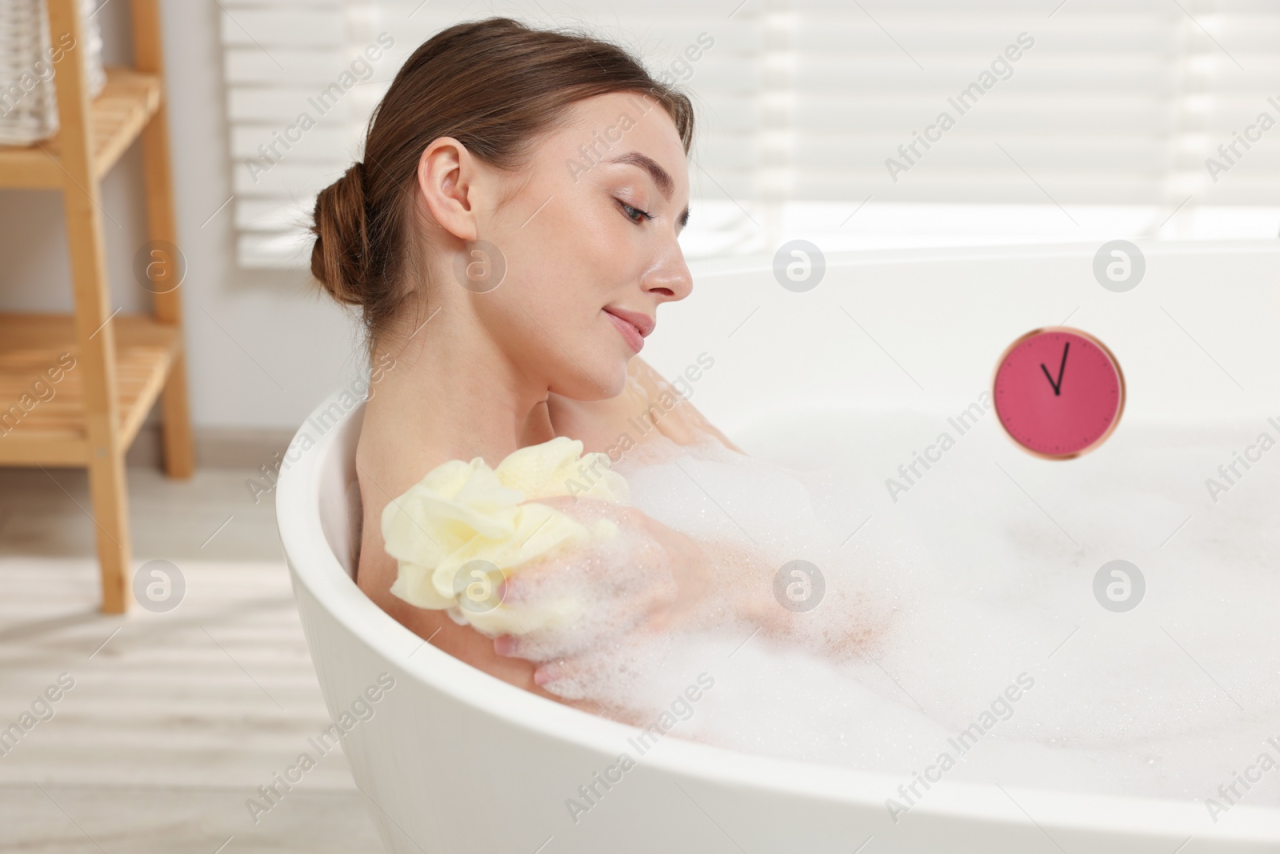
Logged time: 11 h 02 min
